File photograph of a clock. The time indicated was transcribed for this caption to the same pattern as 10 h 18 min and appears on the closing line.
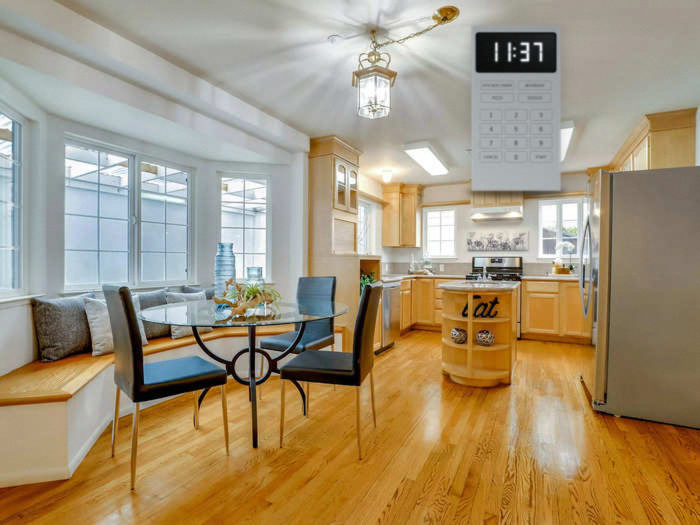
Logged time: 11 h 37 min
